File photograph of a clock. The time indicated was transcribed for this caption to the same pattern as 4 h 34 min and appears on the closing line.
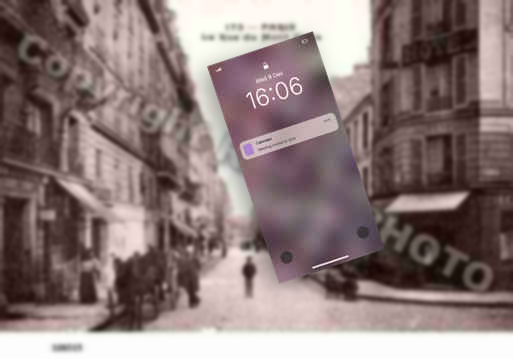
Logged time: 16 h 06 min
